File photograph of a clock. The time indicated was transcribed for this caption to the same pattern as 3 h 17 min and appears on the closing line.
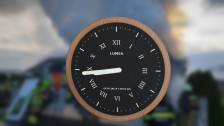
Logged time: 8 h 44 min
